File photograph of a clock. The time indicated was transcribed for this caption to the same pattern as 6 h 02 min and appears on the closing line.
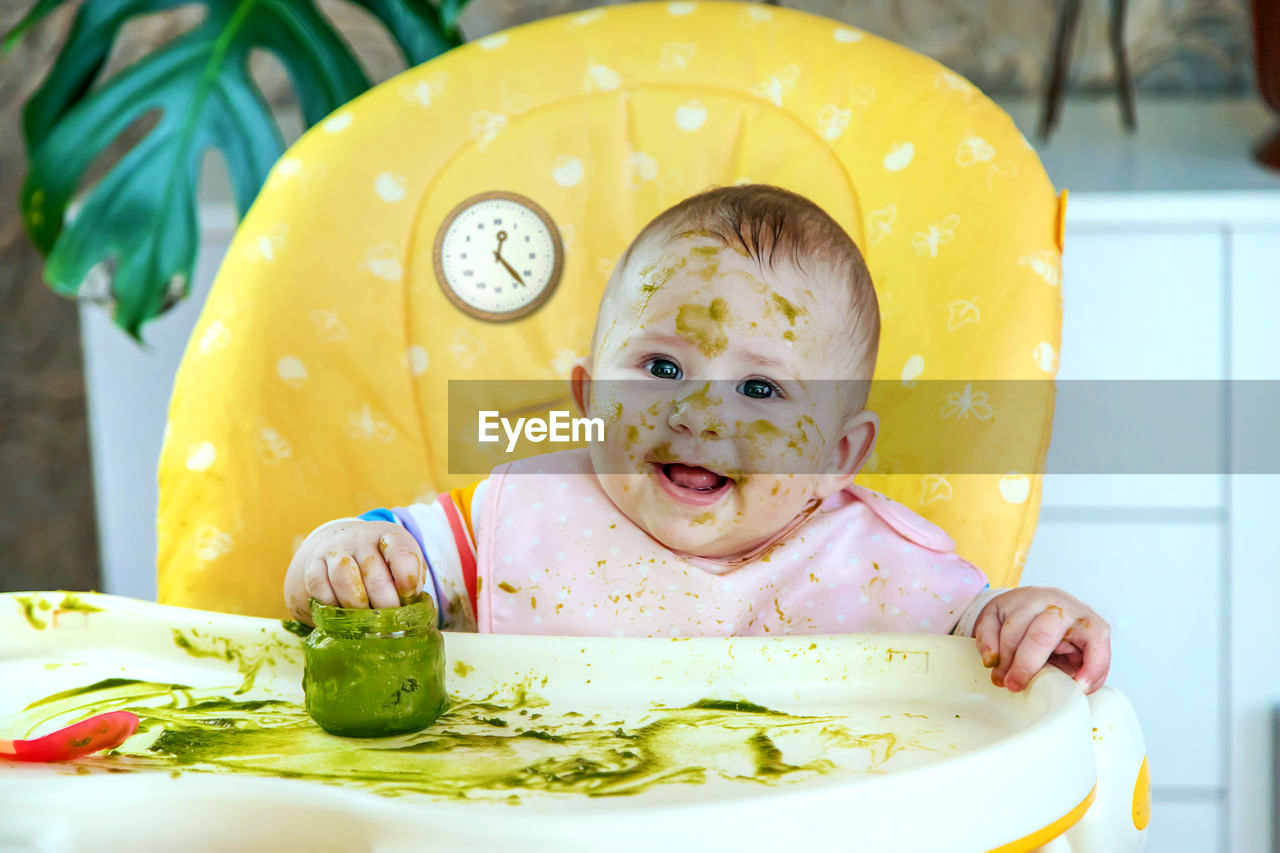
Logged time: 12 h 23 min
